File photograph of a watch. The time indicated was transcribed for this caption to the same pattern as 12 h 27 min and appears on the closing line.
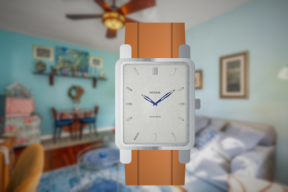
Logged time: 10 h 09 min
